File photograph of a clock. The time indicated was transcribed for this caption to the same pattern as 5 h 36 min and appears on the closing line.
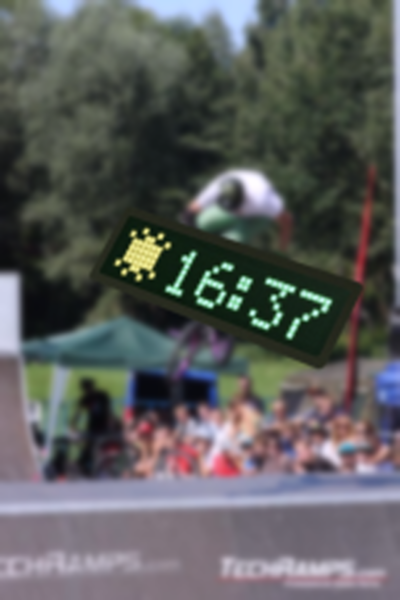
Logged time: 16 h 37 min
